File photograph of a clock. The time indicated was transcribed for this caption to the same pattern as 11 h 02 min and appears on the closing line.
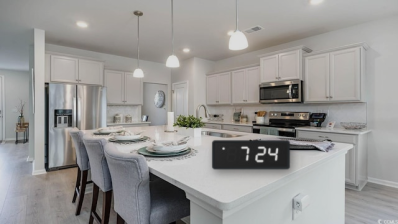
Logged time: 7 h 24 min
